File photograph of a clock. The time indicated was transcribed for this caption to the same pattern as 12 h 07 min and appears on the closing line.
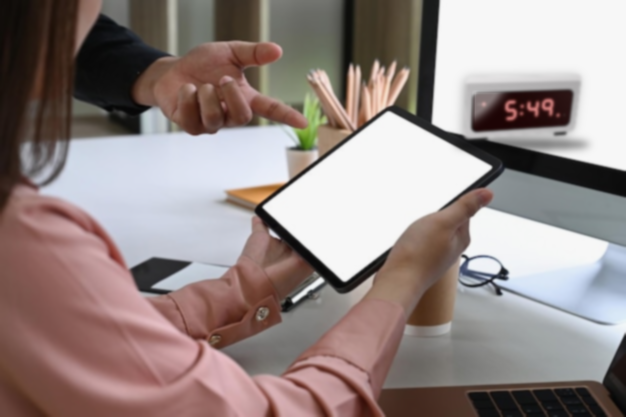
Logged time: 5 h 49 min
